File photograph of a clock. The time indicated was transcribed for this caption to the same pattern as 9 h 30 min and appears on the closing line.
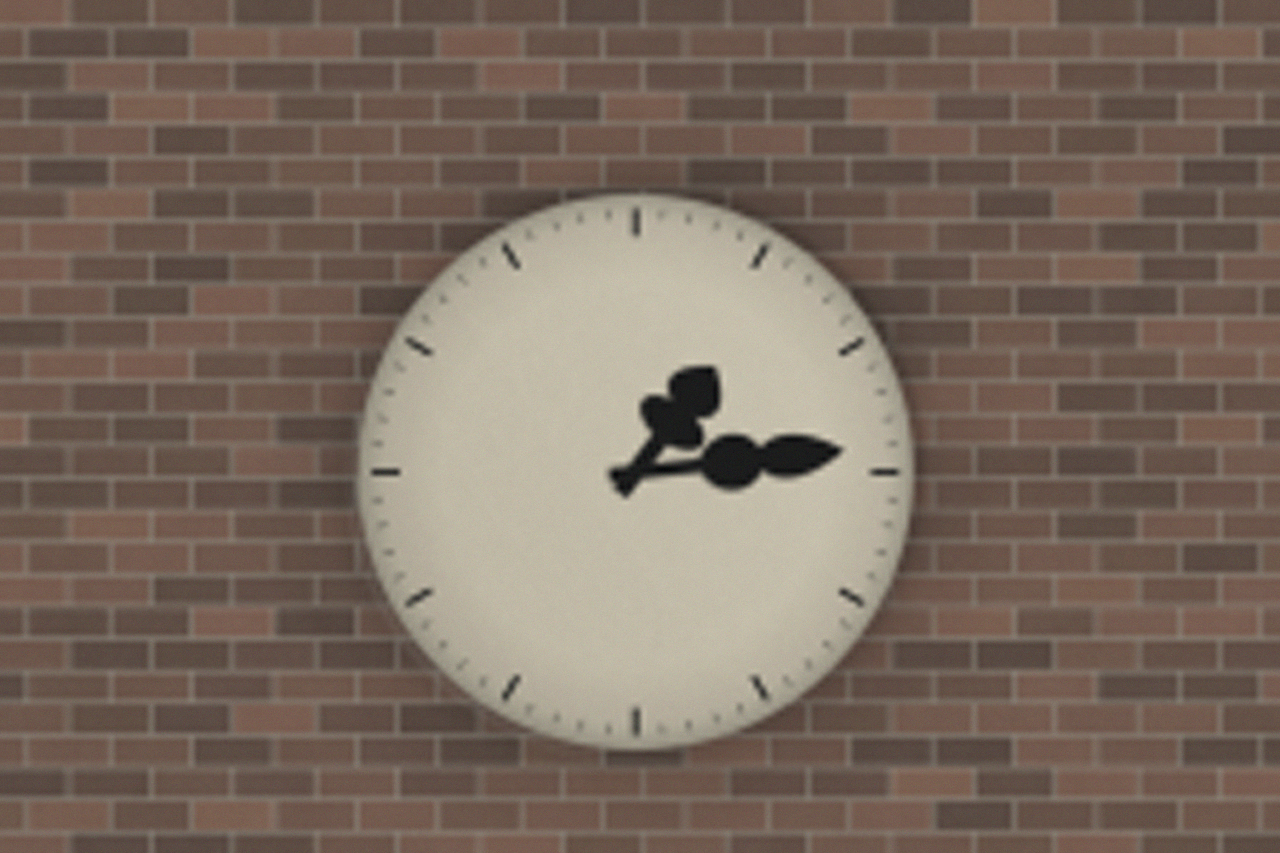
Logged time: 1 h 14 min
